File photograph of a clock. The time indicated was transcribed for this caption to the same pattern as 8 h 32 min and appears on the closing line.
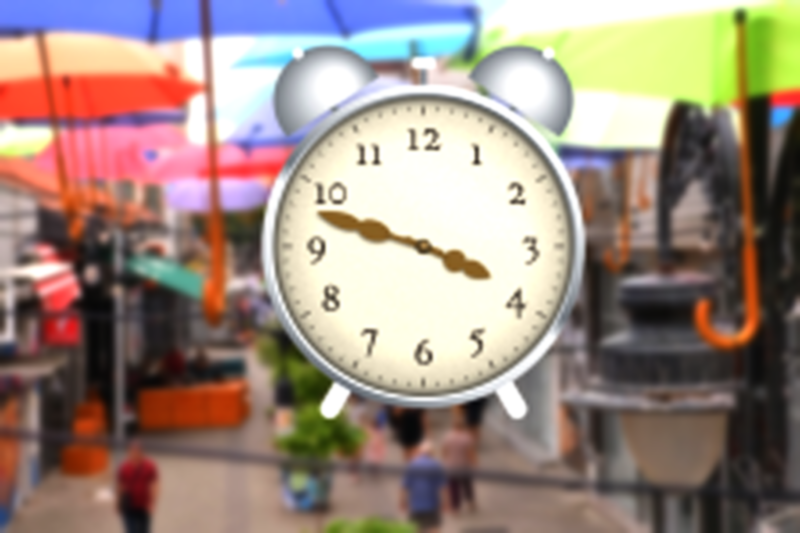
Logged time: 3 h 48 min
